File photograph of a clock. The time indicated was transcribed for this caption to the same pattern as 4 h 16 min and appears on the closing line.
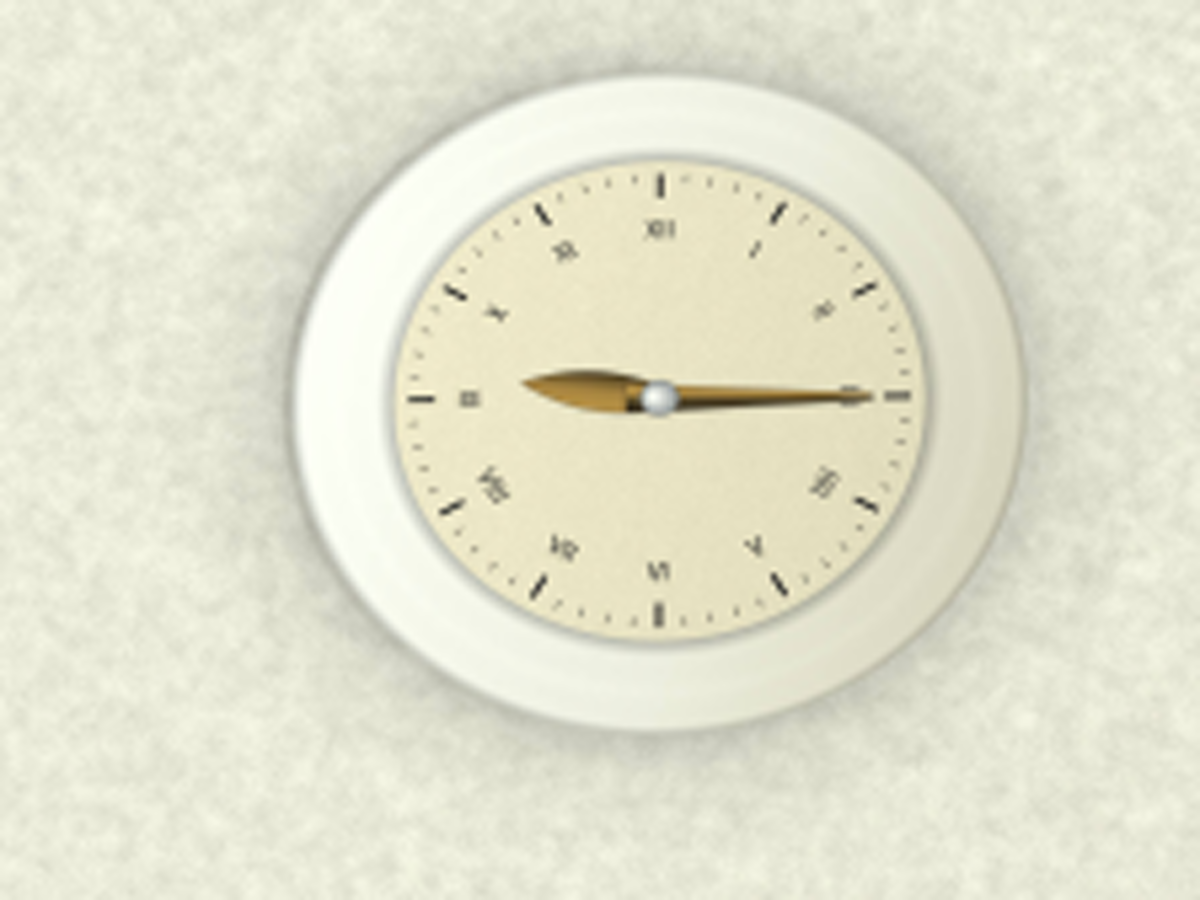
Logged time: 9 h 15 min
